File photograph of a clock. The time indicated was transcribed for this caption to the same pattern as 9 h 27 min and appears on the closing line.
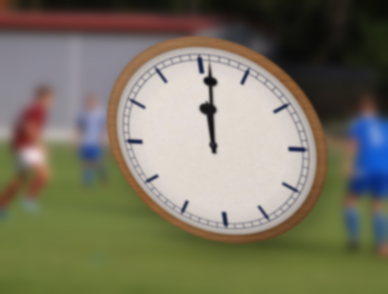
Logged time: 12 h 01 min
